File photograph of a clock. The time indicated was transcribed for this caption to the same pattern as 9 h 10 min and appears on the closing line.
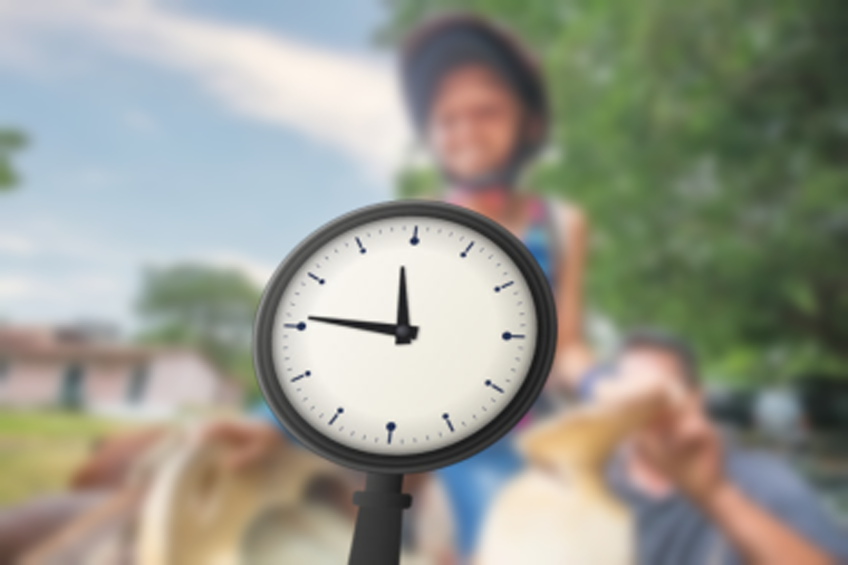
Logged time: 11 h 46 min
